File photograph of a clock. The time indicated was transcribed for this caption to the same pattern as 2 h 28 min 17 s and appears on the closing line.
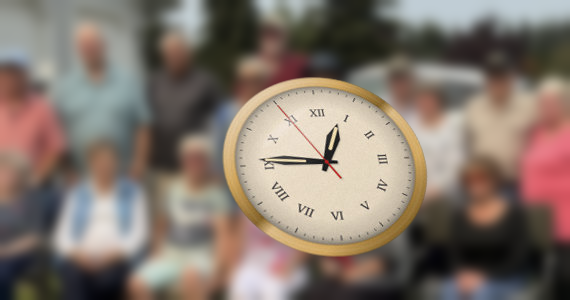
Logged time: 12 h 45 min 55 s
